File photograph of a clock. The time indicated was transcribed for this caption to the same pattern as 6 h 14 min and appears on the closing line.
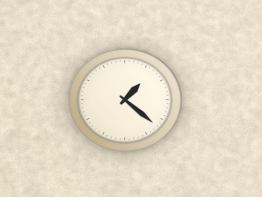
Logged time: 1 h 22 min
